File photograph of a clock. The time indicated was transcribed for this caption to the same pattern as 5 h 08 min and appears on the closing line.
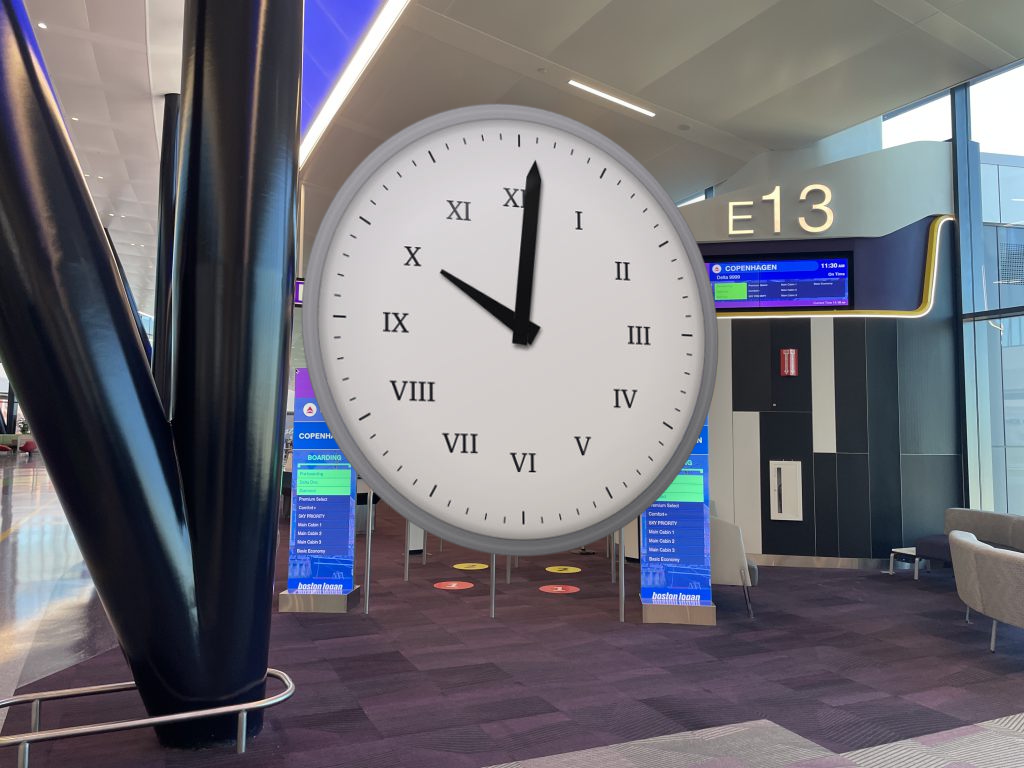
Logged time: 10 h 01 min
